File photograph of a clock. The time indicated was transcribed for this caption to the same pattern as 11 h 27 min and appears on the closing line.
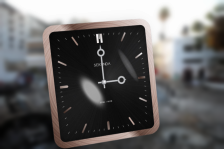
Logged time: 3 h 00 min
